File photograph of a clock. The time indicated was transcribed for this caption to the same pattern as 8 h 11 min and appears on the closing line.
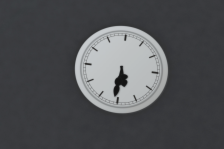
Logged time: 5 h 31 min
